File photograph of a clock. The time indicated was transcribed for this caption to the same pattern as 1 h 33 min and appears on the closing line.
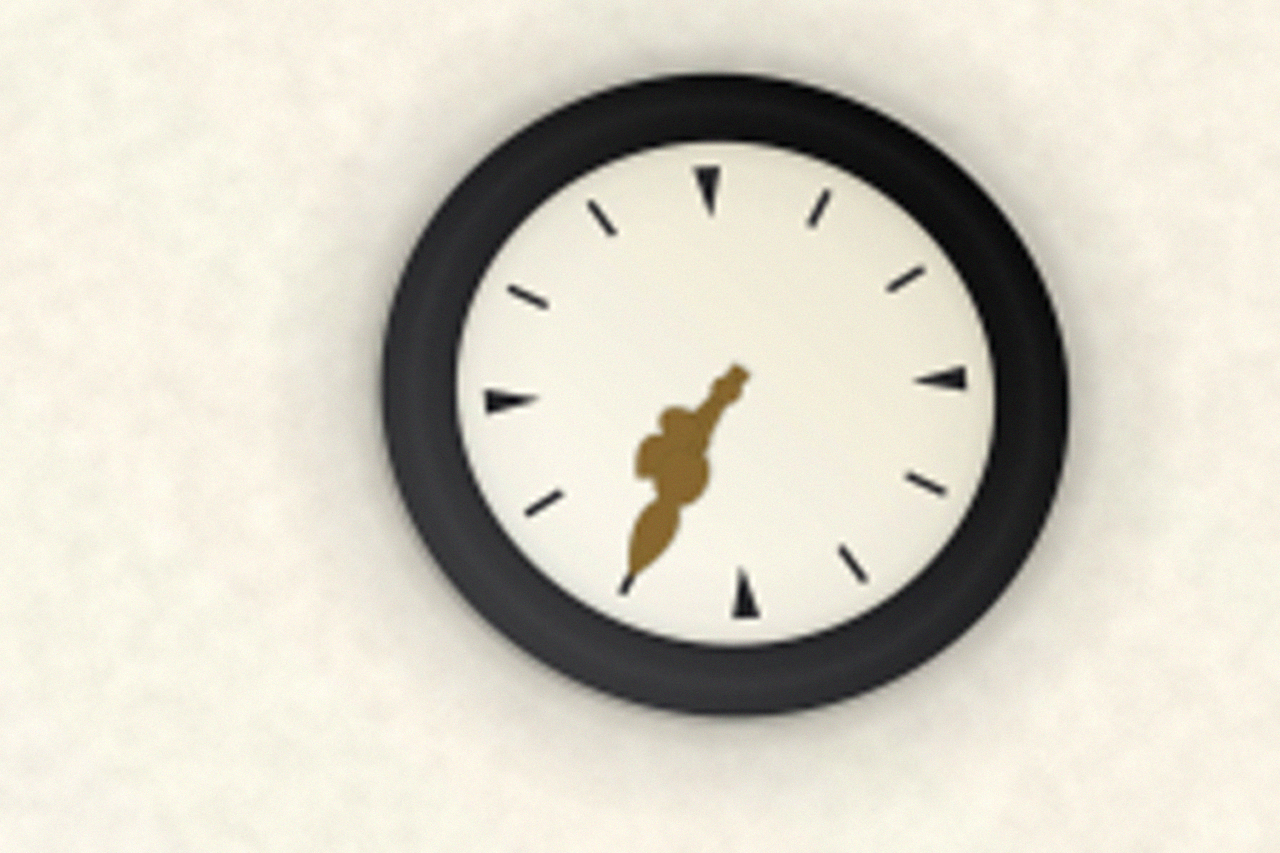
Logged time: 7 h 35 min
